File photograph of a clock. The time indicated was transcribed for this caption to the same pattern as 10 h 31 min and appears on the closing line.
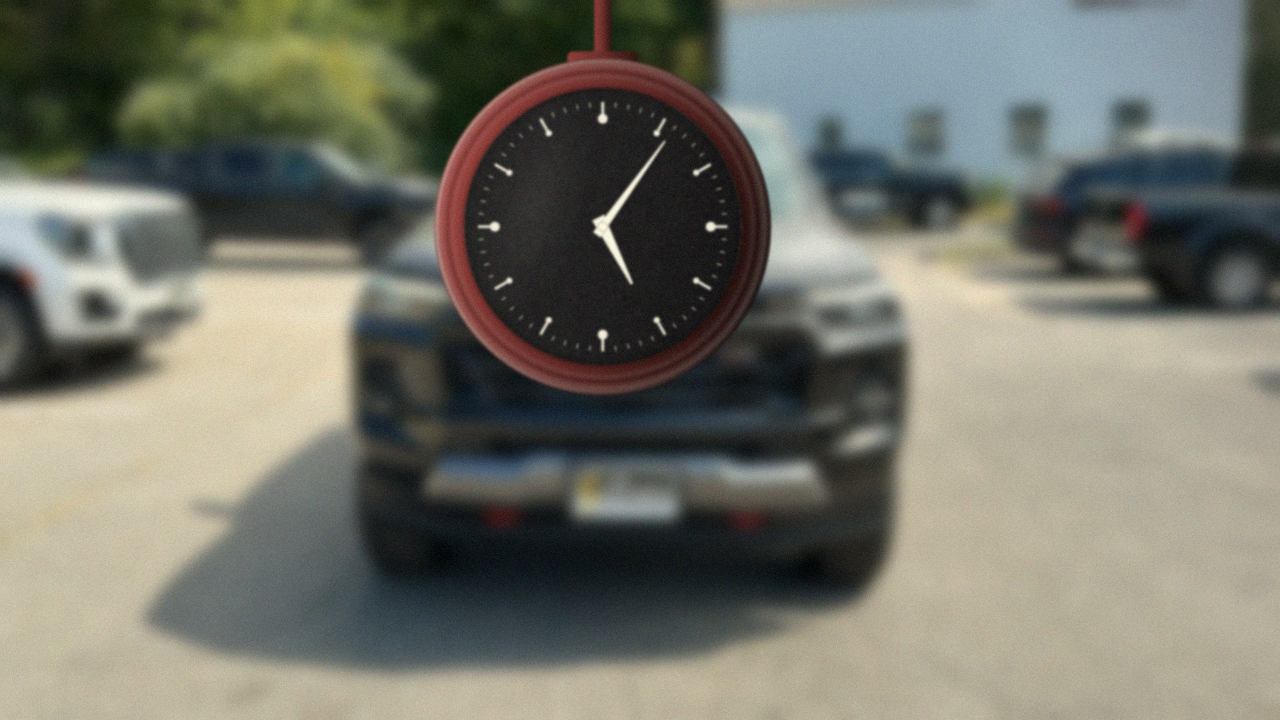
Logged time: 5 h 06 min
